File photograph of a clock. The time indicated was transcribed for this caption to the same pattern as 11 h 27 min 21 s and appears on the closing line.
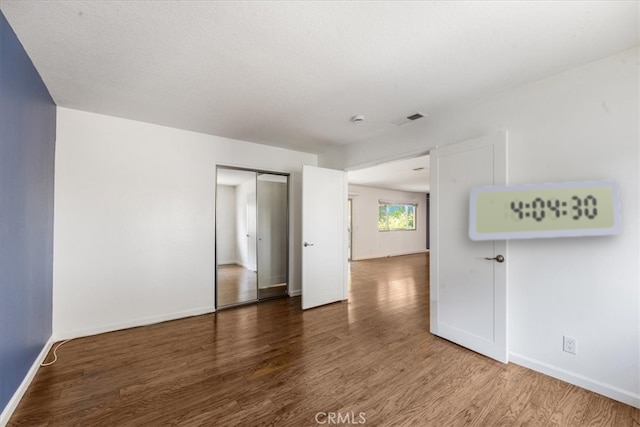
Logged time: 4 h 04 min 30 s
